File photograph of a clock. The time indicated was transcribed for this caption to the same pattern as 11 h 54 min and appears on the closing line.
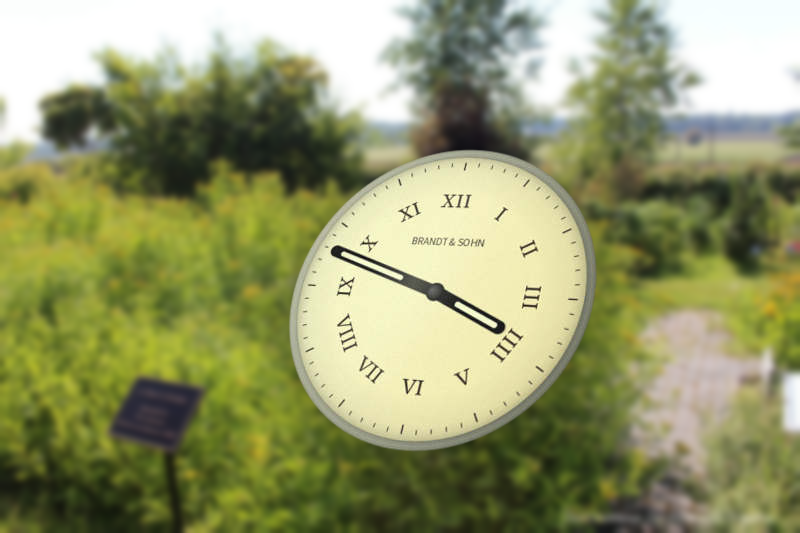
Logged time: 3 h 48 min
